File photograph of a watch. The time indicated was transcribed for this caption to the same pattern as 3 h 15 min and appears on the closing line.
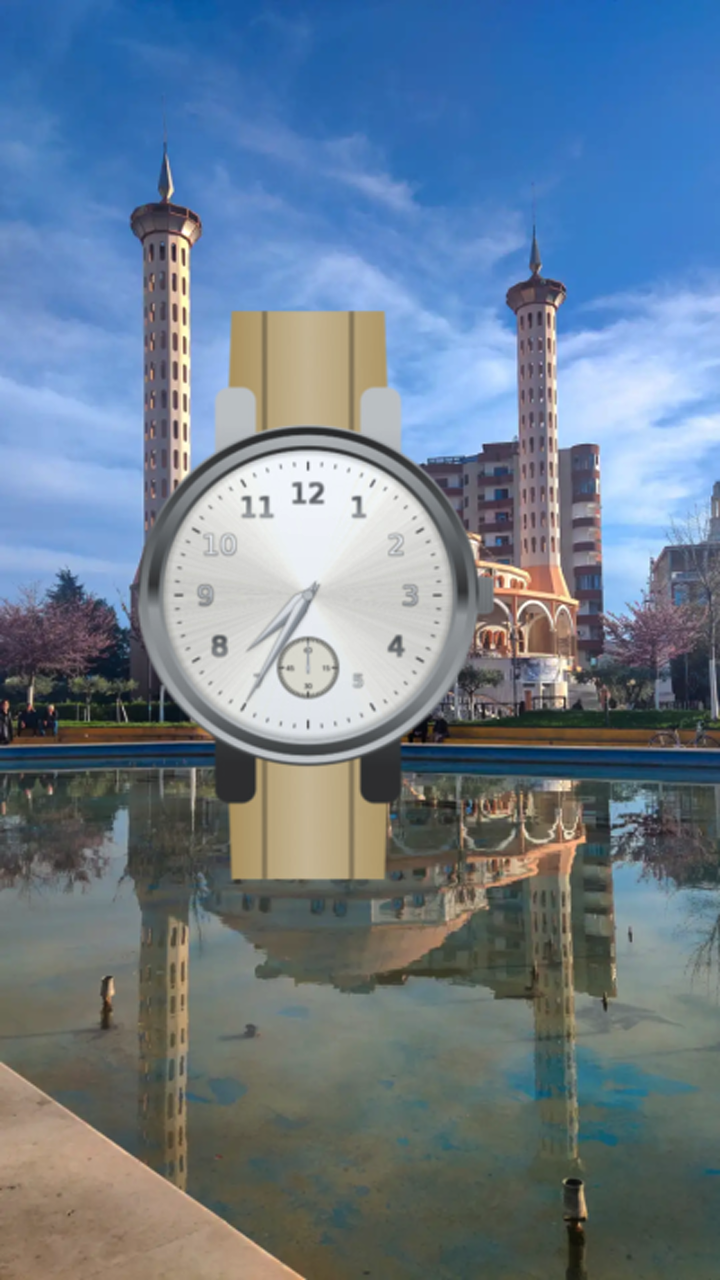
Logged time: 7 h 35 min
